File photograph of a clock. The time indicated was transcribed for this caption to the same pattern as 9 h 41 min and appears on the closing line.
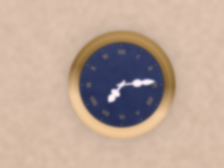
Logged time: 7 h 14 min
